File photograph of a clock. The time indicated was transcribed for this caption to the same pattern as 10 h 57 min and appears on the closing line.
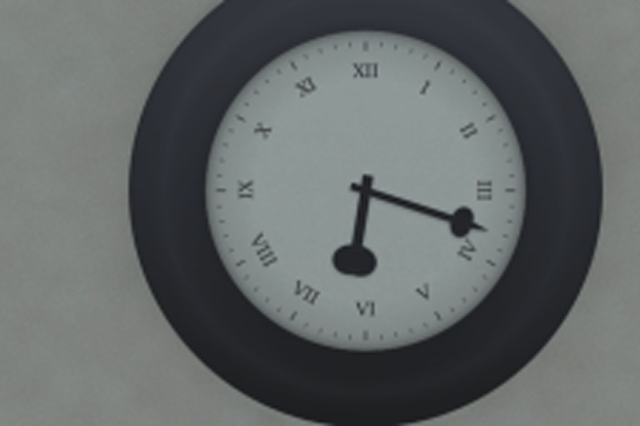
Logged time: 6 h 18 min
